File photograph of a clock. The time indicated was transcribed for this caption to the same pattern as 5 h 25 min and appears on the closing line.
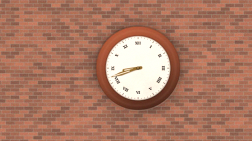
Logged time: 8 h 42 min
